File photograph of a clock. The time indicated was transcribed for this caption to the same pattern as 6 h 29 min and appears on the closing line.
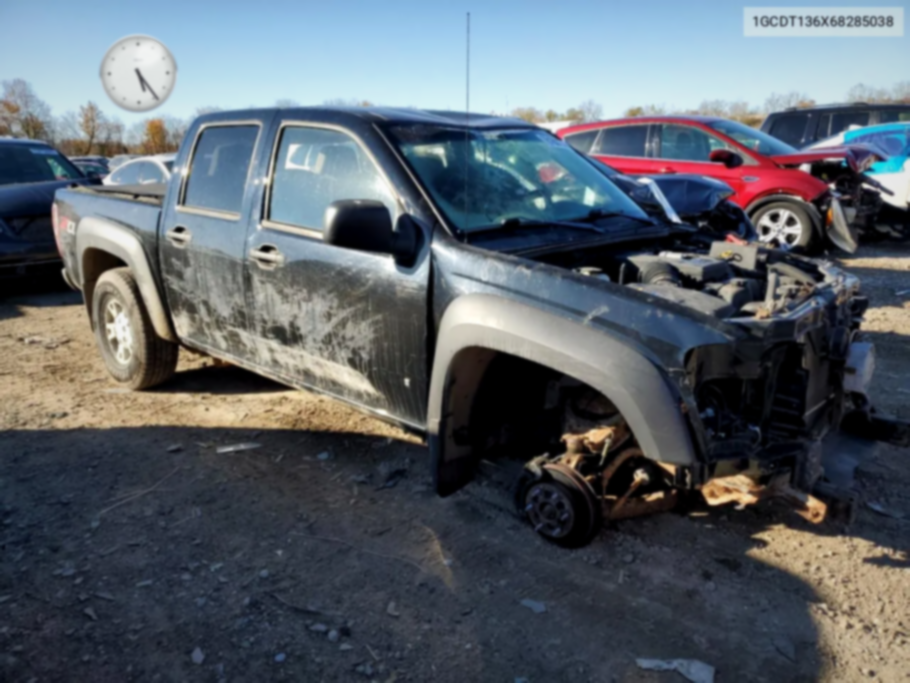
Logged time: 5 h 24 min
